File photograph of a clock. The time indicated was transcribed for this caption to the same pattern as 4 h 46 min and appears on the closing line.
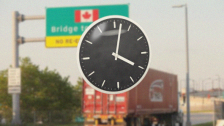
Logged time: 4 h 02 min
